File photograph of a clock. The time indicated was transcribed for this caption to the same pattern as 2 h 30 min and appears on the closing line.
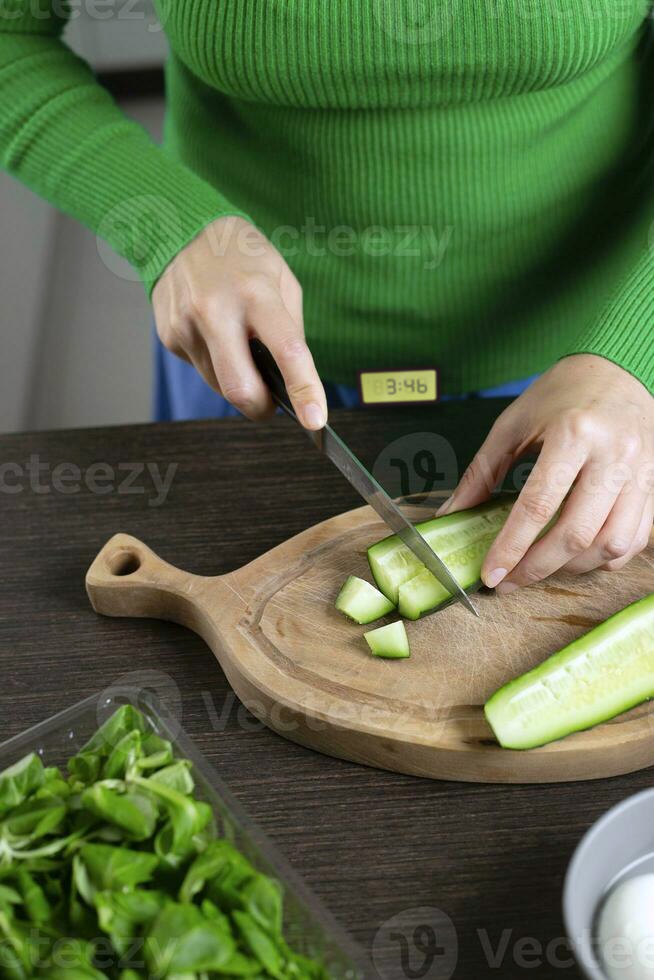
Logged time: 3 h 46 min
